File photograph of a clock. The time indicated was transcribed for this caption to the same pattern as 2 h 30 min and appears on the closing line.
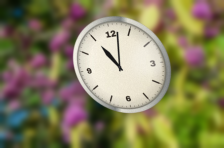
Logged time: 11 h 02 min
